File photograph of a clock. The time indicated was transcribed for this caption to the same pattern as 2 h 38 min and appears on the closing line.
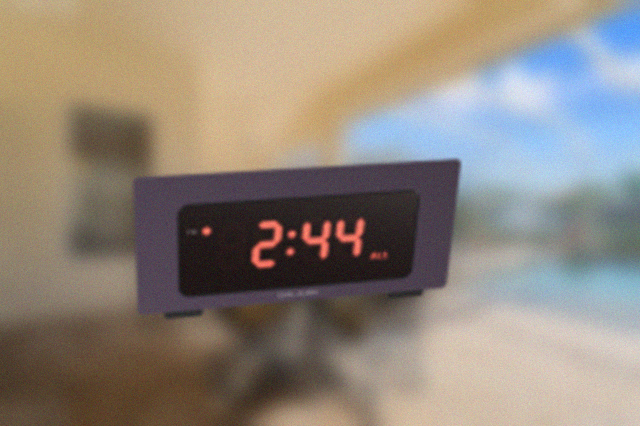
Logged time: 2 h 44 min
